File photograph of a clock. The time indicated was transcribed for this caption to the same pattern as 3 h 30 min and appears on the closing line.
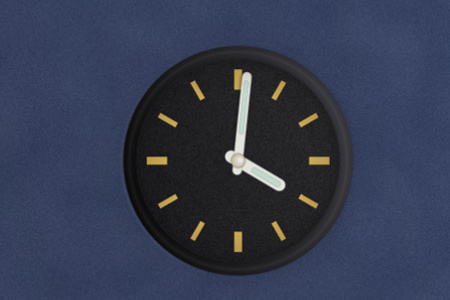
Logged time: 4 h 01 min
